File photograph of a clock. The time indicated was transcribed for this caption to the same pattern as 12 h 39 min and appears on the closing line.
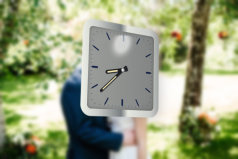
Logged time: 8 h 38 min
